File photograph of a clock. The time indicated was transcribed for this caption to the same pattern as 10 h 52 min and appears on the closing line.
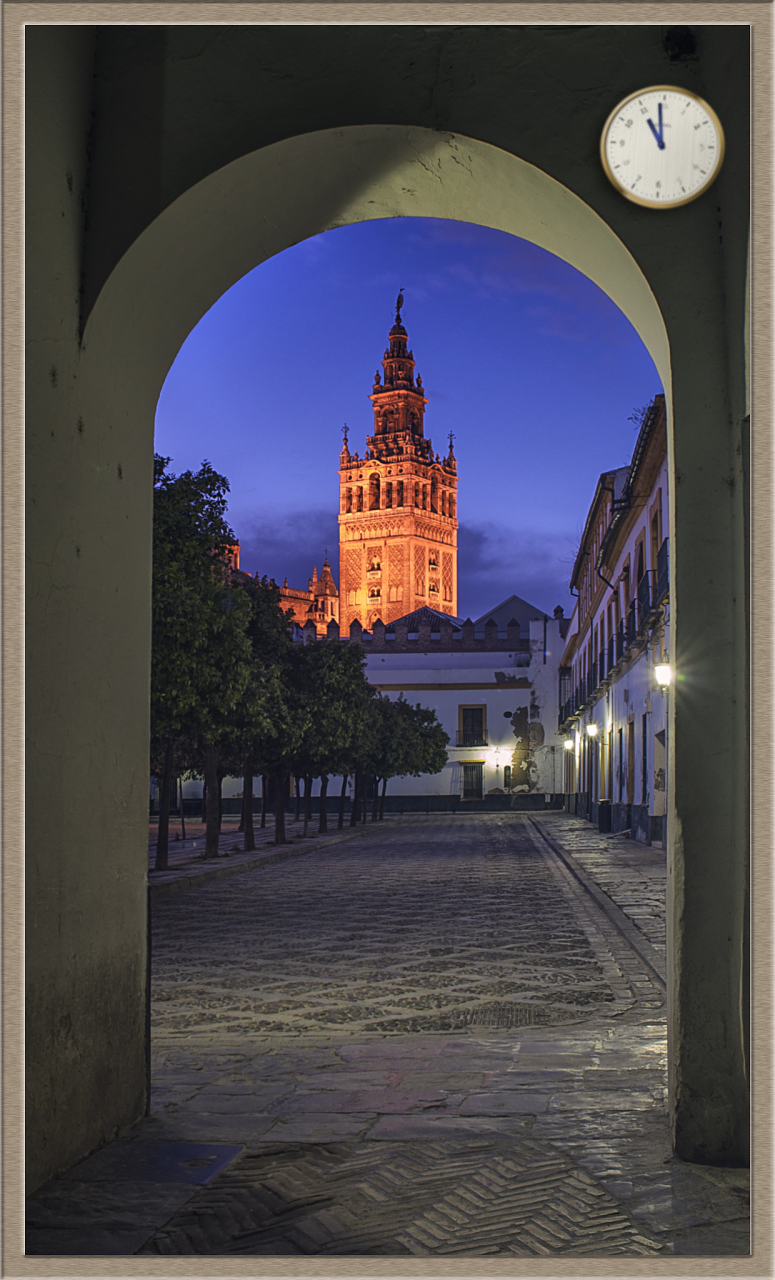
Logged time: 10 h 59 min
